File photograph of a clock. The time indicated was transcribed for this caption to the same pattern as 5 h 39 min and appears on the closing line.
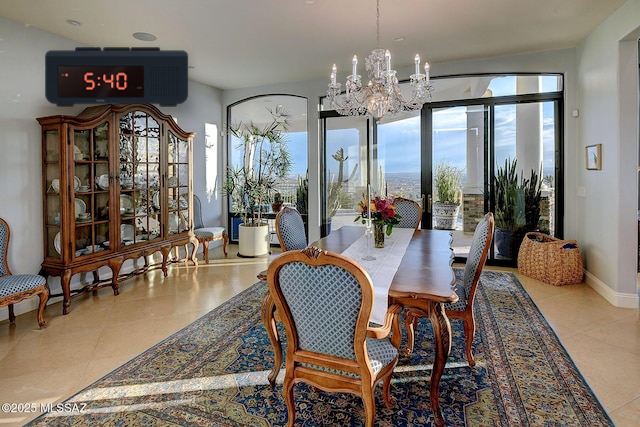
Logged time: 5 h 40 min
